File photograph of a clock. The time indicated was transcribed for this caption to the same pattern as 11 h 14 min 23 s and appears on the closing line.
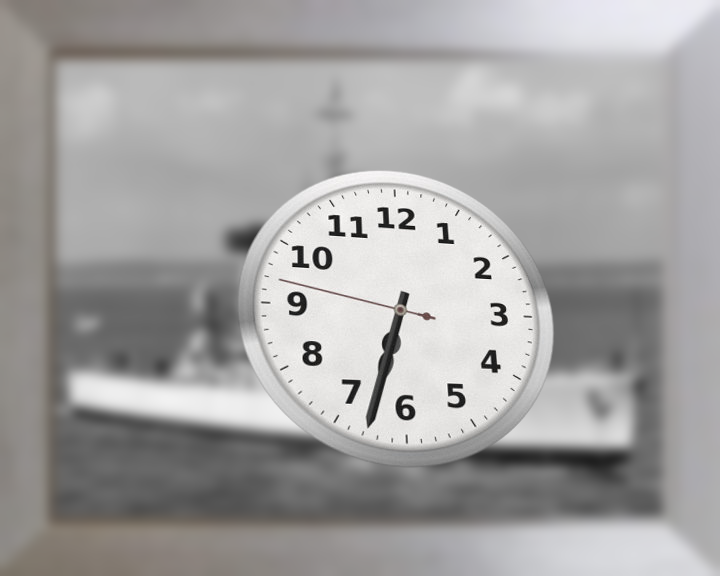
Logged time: 6 h 32 min 47 s
